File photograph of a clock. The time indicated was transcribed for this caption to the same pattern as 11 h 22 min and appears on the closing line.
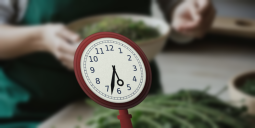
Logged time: 5 h 33 min
